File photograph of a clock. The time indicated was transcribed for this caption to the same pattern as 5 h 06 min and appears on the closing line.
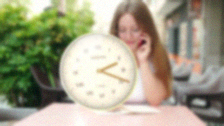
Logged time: 2 h 19 min
